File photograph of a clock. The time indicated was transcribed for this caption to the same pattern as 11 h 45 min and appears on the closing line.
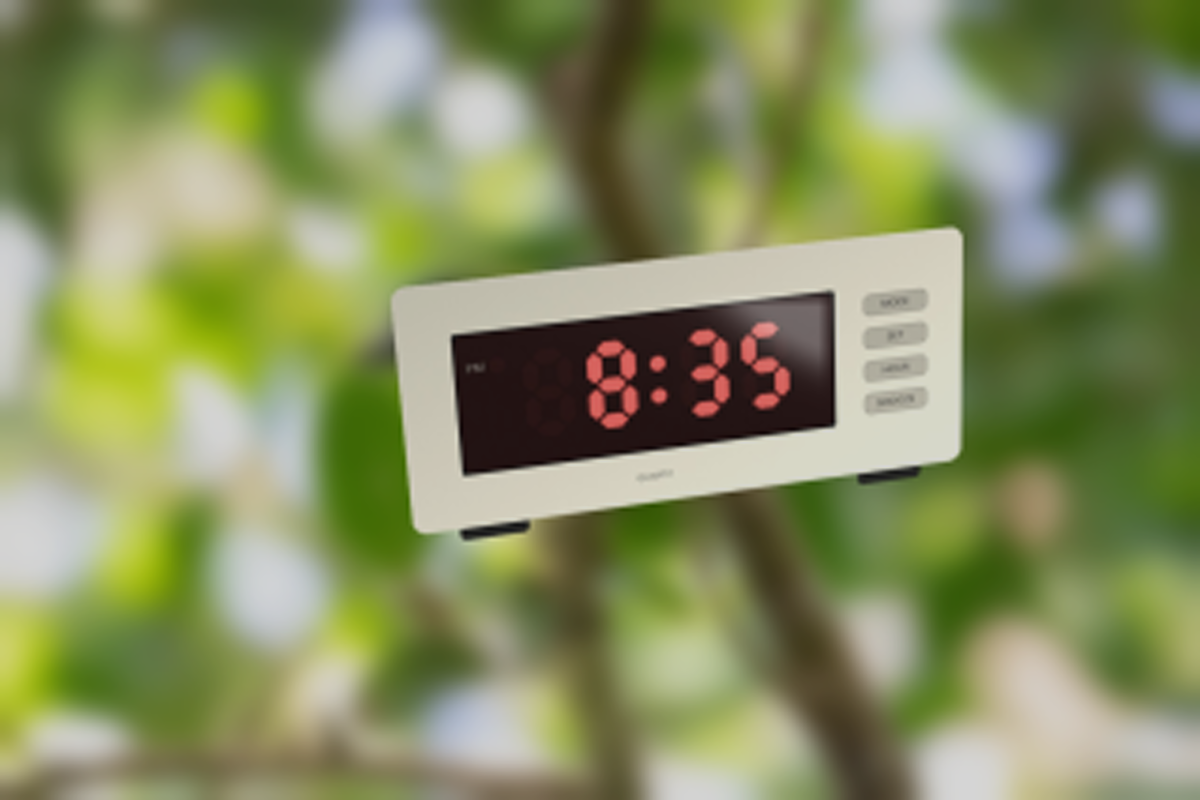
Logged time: 8 h 35 min
